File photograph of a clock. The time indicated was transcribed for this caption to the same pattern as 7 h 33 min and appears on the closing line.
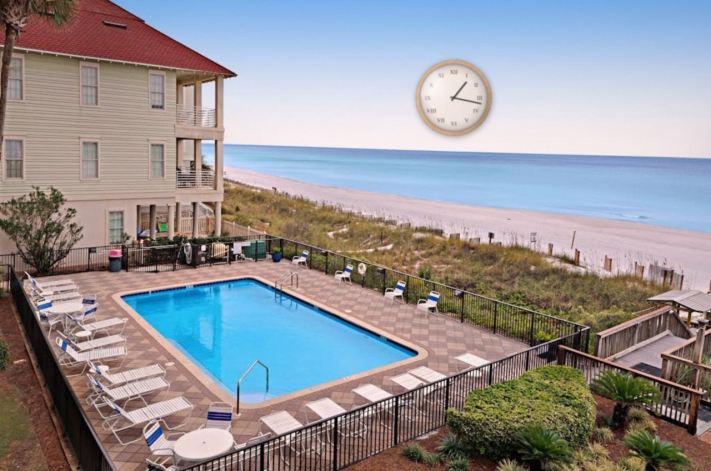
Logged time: 1 h 17 min
